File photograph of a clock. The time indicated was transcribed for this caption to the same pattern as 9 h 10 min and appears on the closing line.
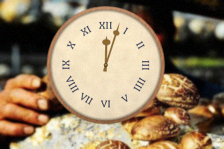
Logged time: 12 h 03 min
